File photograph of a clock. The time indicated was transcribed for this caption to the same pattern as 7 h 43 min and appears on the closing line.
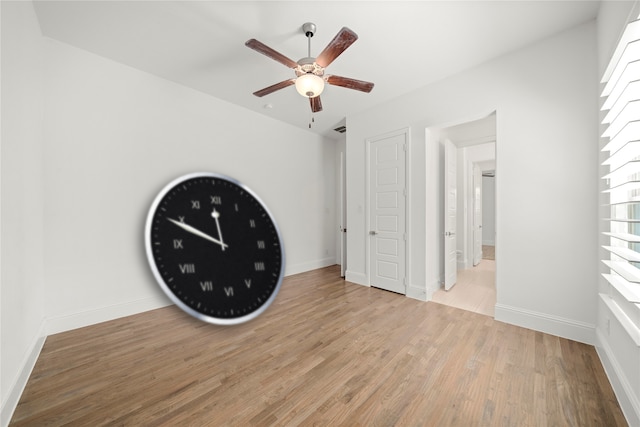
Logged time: 11 h 49 min
